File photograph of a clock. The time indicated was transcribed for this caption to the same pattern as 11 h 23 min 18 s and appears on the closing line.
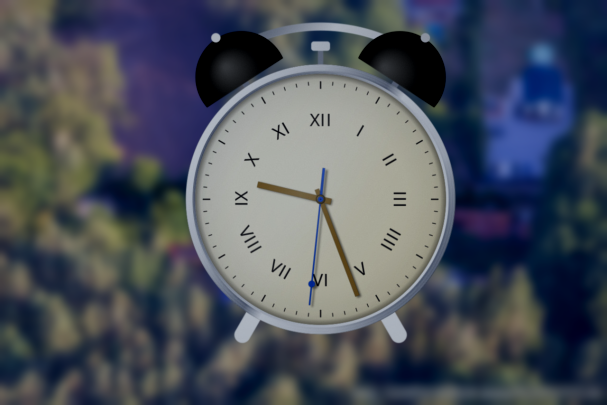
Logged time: 9 h 26 min 31 s
